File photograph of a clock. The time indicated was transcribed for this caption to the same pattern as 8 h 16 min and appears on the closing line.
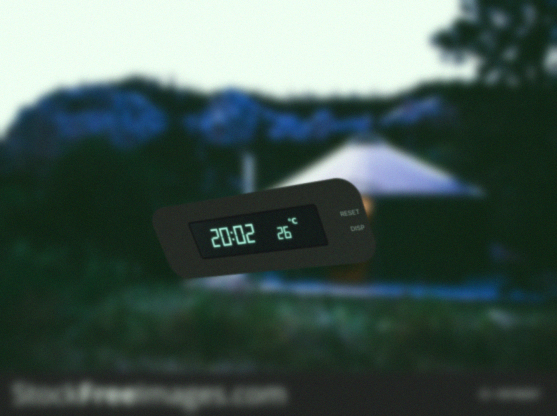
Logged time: 20 h 02 min
